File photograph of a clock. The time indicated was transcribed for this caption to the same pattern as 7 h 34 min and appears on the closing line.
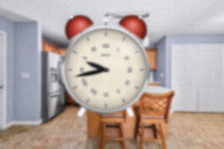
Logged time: 9 h 43 min
